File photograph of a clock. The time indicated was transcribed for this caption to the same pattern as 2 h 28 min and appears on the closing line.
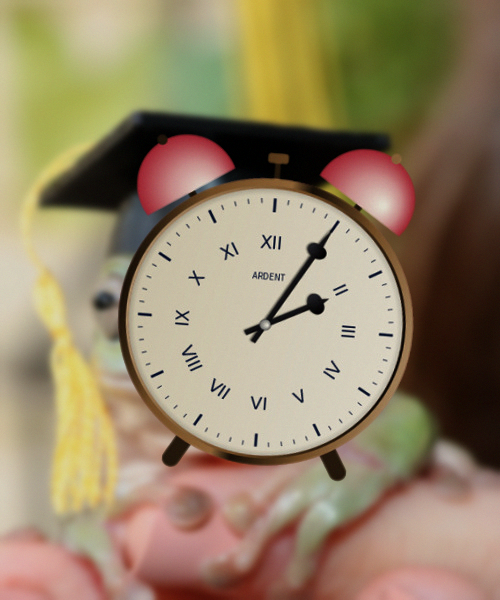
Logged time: 2 h 05 min
